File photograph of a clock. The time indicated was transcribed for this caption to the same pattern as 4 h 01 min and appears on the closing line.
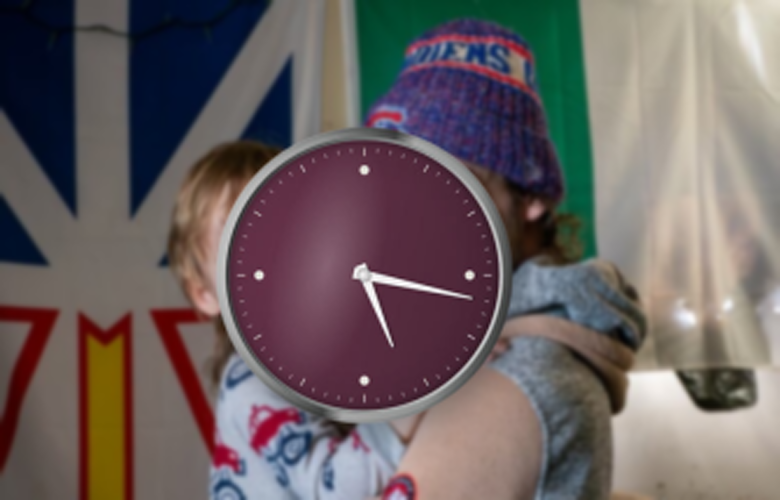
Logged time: 5 h 17 min
